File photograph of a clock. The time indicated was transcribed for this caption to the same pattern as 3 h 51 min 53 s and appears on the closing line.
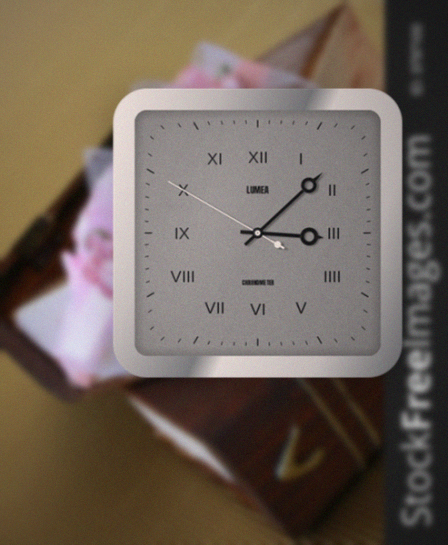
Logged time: 3 h 07 min 50 s
